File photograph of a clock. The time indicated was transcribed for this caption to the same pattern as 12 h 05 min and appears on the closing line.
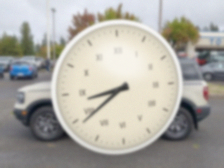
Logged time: 8 h 39 min
